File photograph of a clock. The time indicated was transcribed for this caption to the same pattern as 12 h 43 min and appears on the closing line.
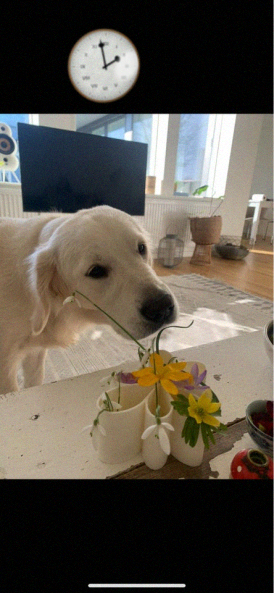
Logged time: 1 h 58 min
